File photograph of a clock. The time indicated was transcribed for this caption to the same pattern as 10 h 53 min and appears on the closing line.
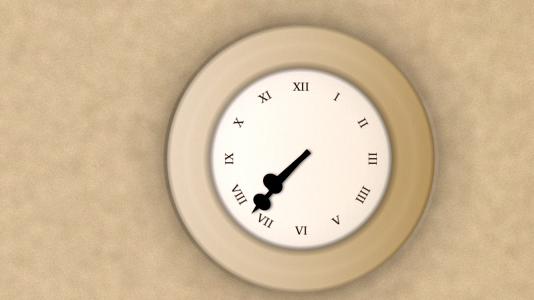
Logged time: 7 h 37 min
